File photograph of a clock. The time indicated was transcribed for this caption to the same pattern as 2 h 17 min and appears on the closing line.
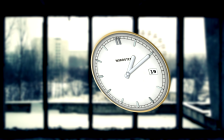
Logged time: 1 h 10 min
